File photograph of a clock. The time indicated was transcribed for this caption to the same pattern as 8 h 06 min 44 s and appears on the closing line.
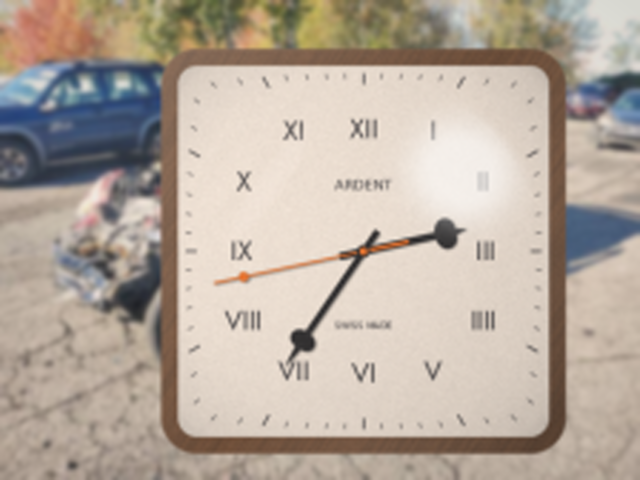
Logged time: 2 h 35 min 43 s
